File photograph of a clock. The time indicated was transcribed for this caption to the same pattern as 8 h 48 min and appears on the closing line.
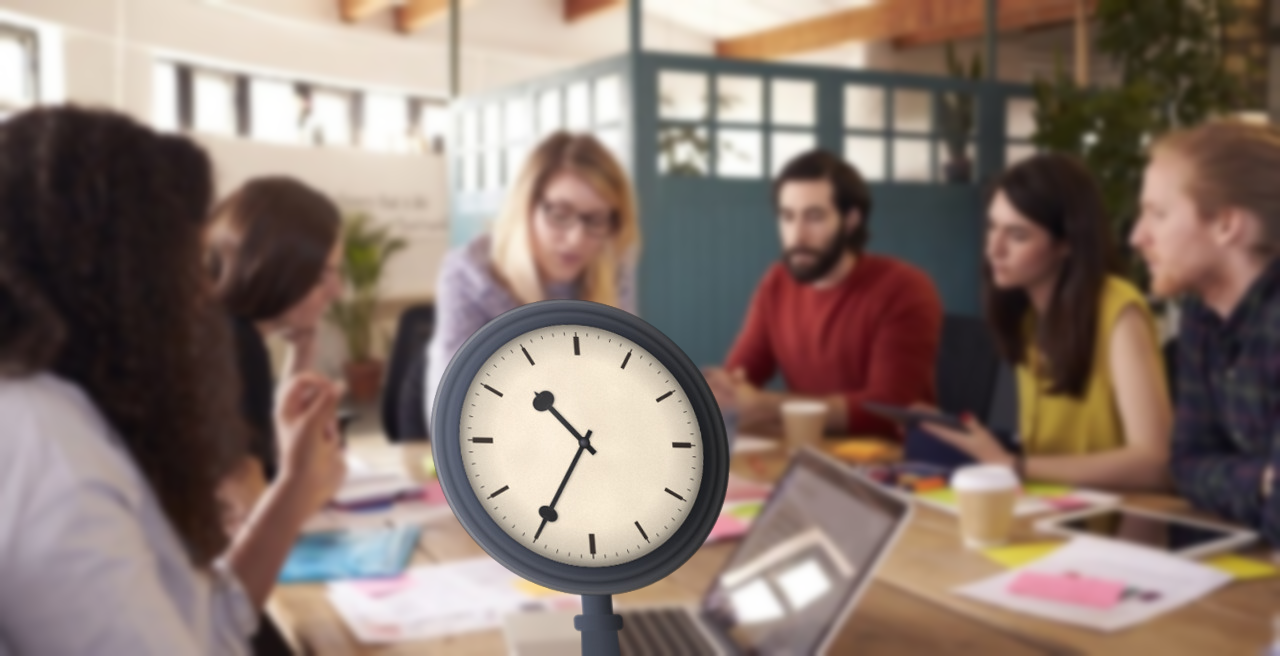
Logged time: 10 h 35 min
